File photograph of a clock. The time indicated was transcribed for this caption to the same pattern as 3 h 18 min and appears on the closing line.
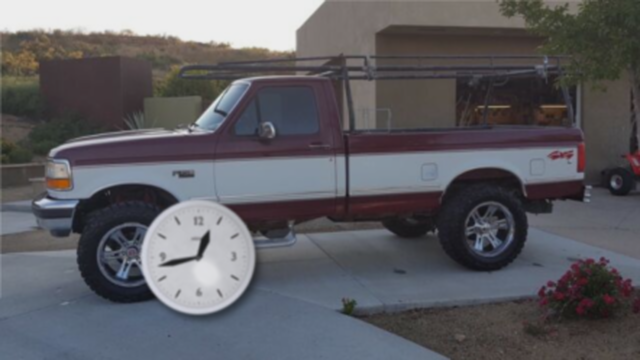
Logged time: 12 h 43 min
